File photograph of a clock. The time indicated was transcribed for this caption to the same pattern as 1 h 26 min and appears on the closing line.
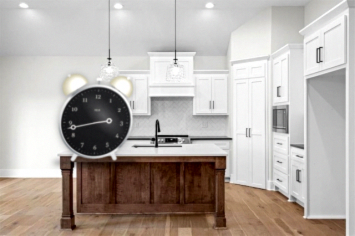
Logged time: 2 h 43 min
